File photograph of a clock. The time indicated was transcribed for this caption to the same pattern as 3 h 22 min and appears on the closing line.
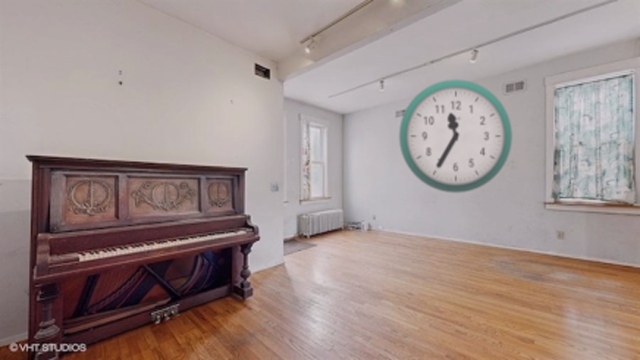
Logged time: 11 h 35 min
